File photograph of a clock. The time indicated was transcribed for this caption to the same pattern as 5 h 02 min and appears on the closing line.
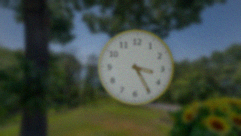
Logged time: 3 h 25 min
